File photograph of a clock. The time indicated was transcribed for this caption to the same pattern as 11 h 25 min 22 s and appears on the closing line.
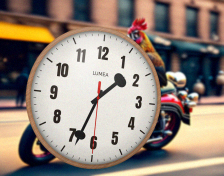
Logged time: 1 h 33 min 30 s
